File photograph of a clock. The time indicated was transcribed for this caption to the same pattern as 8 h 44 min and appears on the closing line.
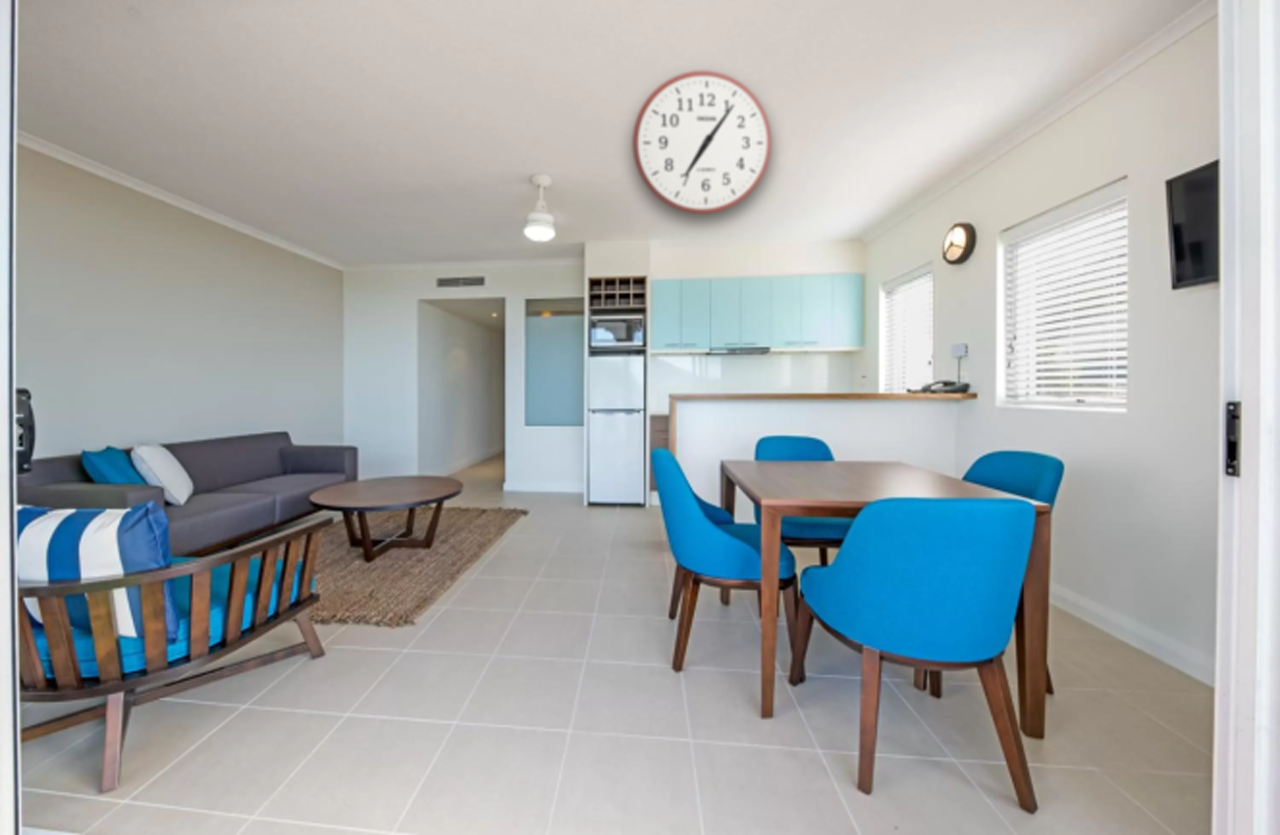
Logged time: 7 h 06 min
